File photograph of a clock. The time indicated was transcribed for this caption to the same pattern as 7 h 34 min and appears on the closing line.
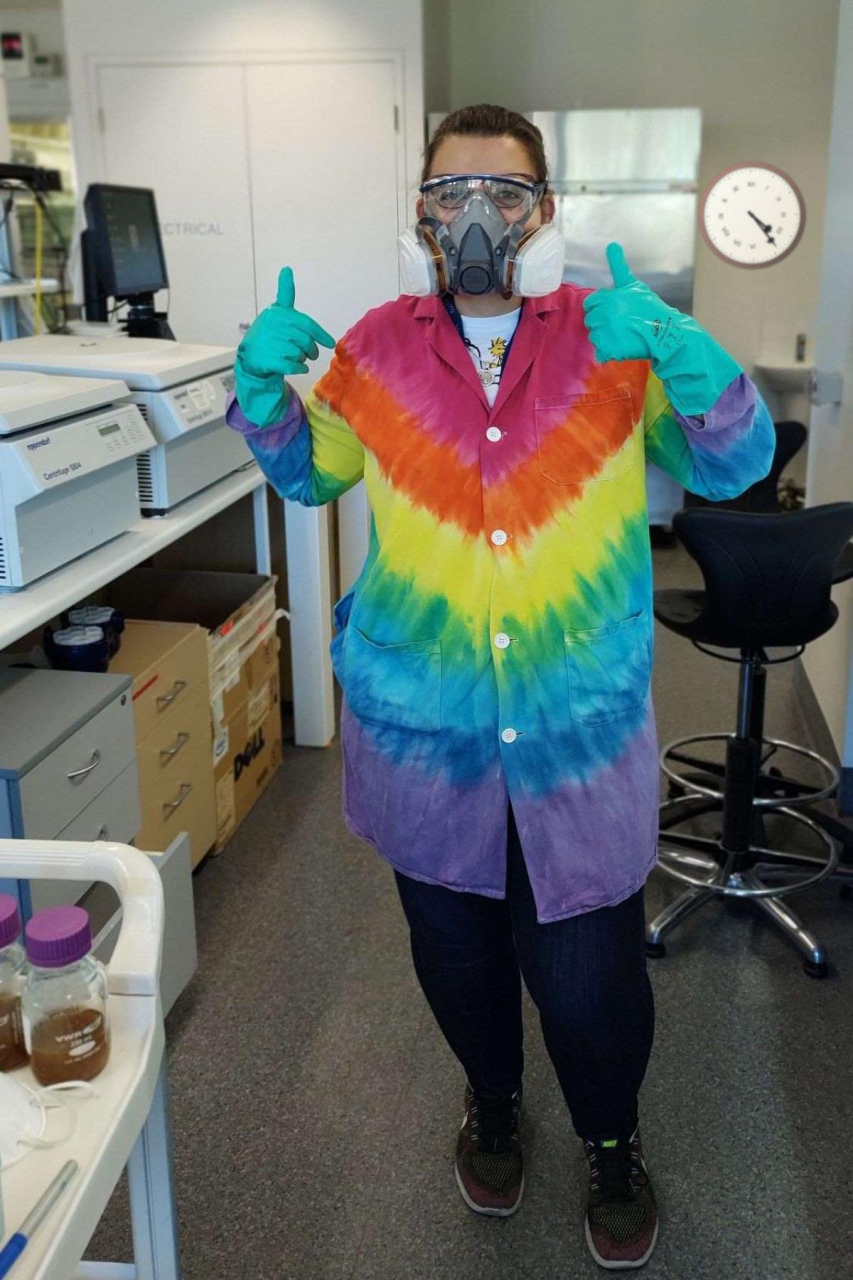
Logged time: 4 h 24 min
